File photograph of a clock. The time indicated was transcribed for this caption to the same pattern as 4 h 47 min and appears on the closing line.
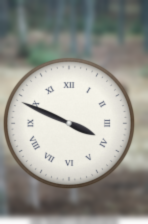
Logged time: 3 h 49 min
